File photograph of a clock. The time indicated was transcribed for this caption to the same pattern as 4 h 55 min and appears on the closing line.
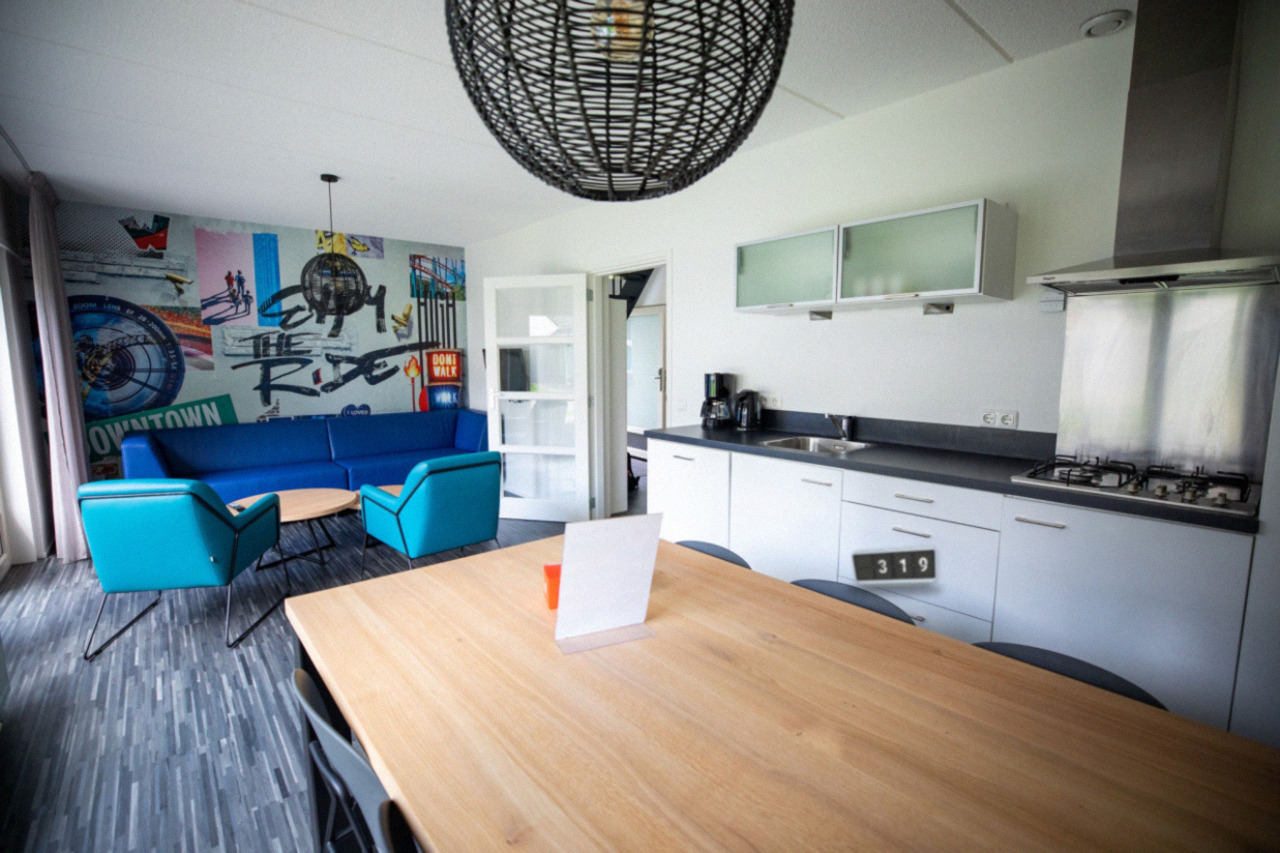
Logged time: 3 h 19 min
